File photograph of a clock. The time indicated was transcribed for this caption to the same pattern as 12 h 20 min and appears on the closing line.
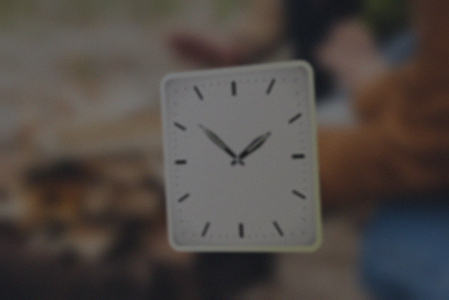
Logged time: 1 h 52 min
